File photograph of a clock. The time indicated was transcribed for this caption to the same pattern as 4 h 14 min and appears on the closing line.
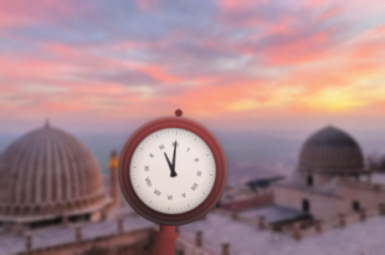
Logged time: 11 h 00 min
